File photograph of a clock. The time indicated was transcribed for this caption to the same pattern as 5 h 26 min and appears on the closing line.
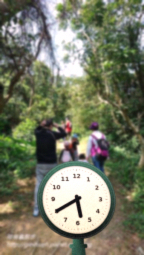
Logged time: 5 h 40 min
